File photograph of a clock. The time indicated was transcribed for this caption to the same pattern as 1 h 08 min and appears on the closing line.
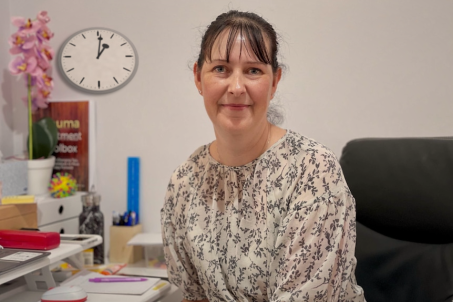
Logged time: 1 h 01 min
